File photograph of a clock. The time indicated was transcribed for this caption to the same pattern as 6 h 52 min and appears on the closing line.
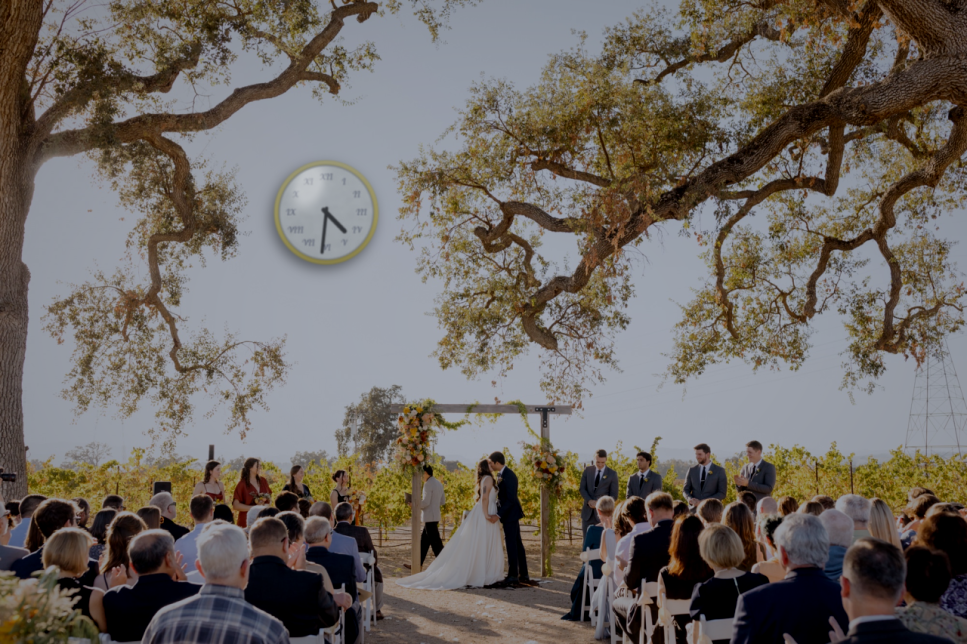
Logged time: 4 h 31 min
